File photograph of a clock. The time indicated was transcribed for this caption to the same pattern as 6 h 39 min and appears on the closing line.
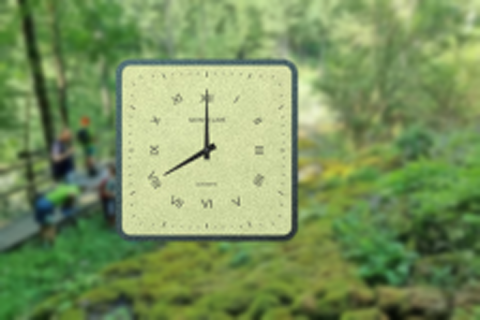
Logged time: 8 h 00 min
